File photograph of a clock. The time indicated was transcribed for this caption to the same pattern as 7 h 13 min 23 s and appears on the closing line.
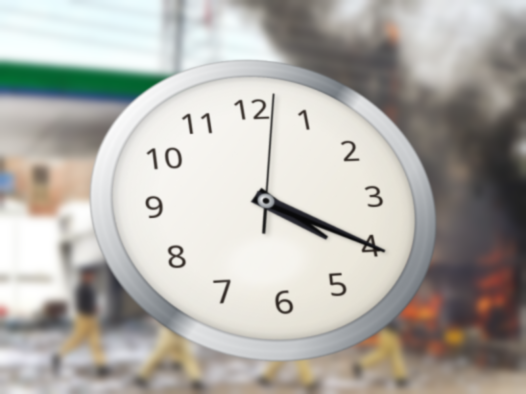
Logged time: 4 h 20 min 02 s
